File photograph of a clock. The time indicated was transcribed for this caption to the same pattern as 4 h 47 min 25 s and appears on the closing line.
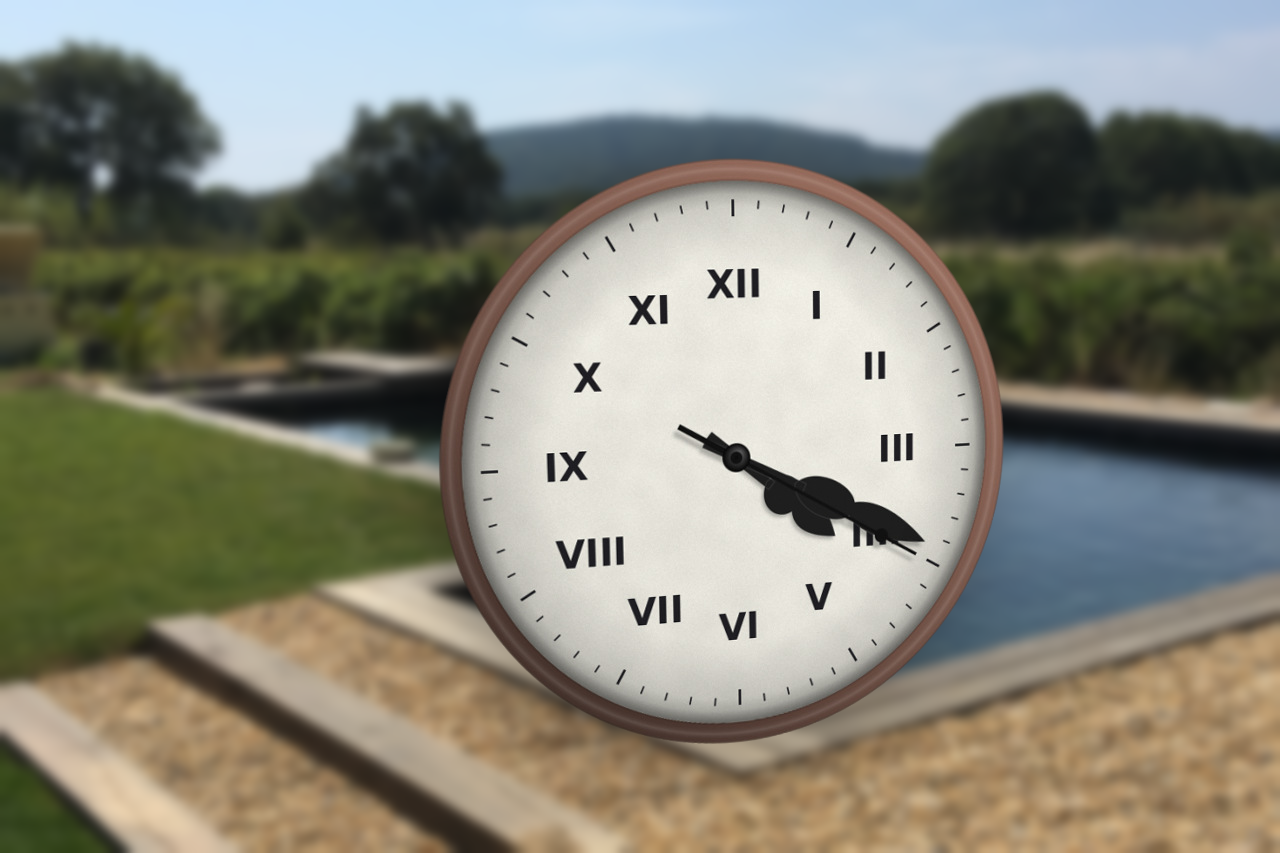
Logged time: 4 h 19 min 20 s
